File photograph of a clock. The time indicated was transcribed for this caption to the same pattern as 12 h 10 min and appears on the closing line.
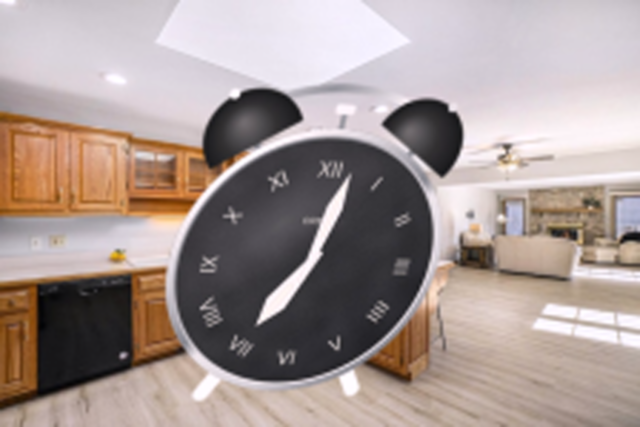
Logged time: 7 h 02 min
